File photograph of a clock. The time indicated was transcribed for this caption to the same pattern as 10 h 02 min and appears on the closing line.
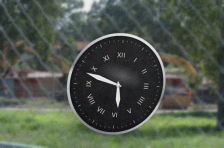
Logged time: 5 h 48 min
